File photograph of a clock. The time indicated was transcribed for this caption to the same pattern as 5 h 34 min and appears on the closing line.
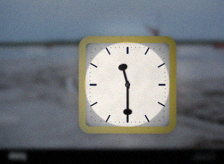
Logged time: 11 h 30 min
